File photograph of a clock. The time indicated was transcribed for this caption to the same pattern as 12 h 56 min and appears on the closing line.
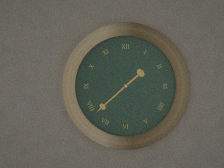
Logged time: 1 h 38 min
